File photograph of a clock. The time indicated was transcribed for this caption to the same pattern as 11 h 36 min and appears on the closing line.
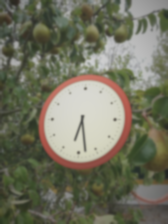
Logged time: 6 h 28 min
